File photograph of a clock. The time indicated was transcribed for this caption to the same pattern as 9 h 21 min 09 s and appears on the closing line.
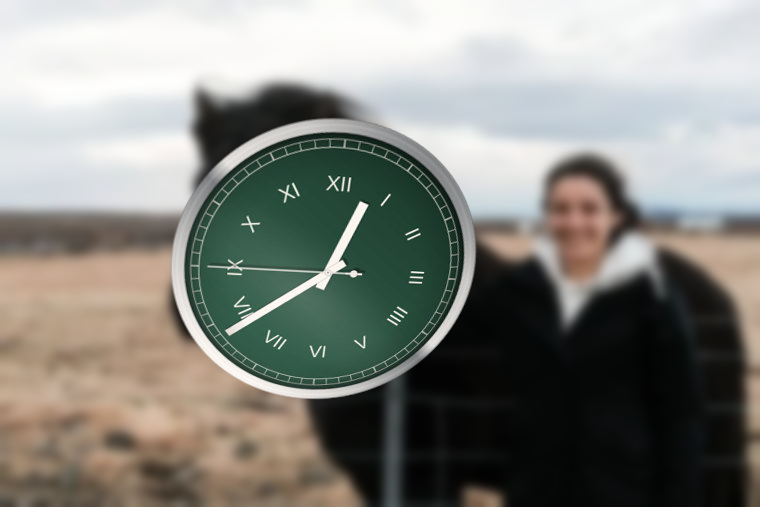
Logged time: 12 h 38 min 45 s
